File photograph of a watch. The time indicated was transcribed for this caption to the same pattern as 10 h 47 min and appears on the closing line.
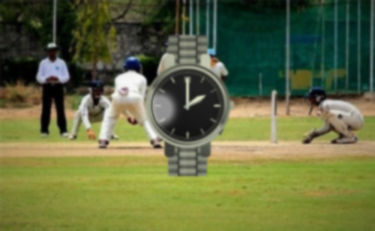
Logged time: 2 h 00 min
